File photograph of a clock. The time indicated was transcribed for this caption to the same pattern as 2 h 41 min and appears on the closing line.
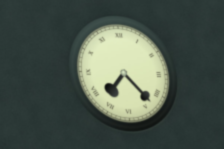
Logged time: 7 h 23 min
